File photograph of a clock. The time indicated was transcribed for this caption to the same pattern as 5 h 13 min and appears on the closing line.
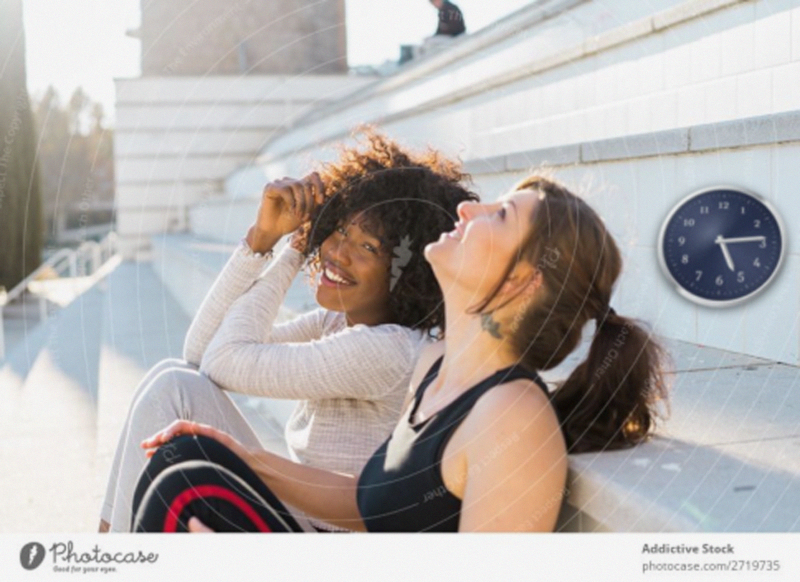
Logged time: 5 h 14 min
